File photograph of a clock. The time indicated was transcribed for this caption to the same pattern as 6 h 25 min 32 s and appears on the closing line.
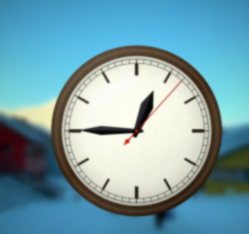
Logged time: 12 h 45 min 07 s
